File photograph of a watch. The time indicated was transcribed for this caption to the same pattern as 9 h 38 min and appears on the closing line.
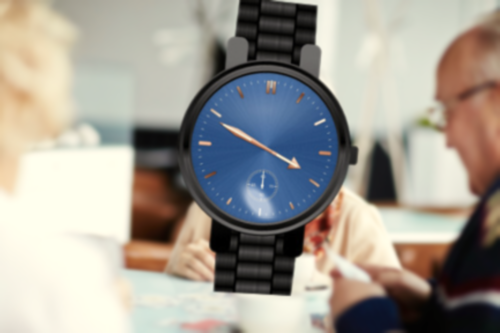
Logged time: 3 h 49 min
